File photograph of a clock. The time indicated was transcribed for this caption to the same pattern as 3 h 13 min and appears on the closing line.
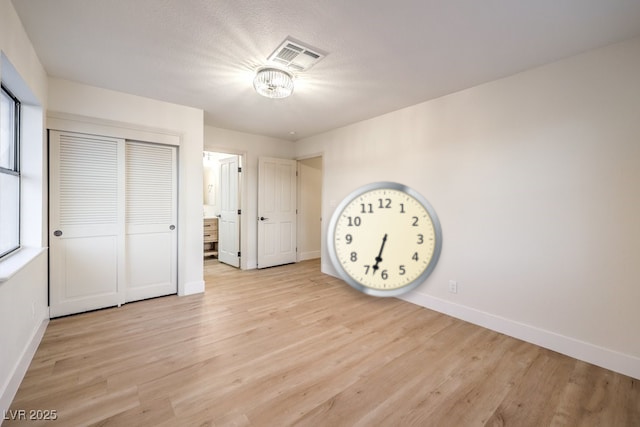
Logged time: 6 h 33 min
